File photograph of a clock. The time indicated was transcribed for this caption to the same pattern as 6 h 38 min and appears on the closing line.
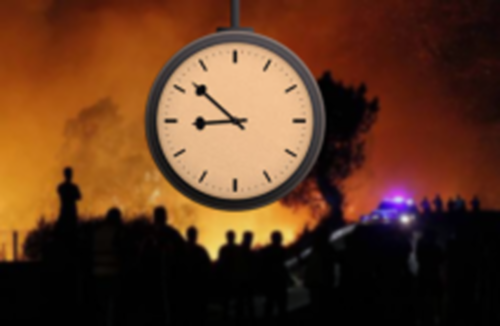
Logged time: 8 h 52 min
